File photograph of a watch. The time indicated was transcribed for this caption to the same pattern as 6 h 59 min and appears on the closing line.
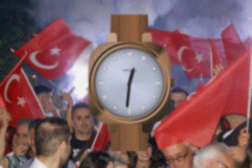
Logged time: 12 h 31 min
